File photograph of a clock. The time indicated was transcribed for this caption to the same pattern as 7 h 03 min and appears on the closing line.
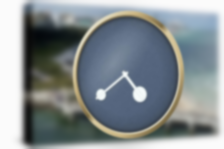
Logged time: 4 h 39 min
